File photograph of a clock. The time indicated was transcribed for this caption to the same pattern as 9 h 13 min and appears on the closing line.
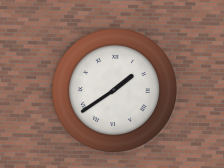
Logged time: 1 h 39 min
